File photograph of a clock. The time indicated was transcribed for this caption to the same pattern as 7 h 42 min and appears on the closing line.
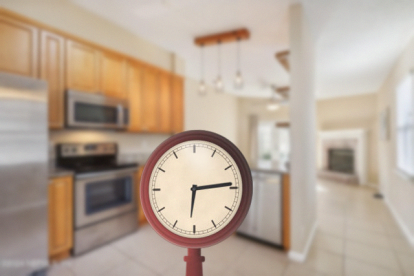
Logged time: 6 h 14 min
